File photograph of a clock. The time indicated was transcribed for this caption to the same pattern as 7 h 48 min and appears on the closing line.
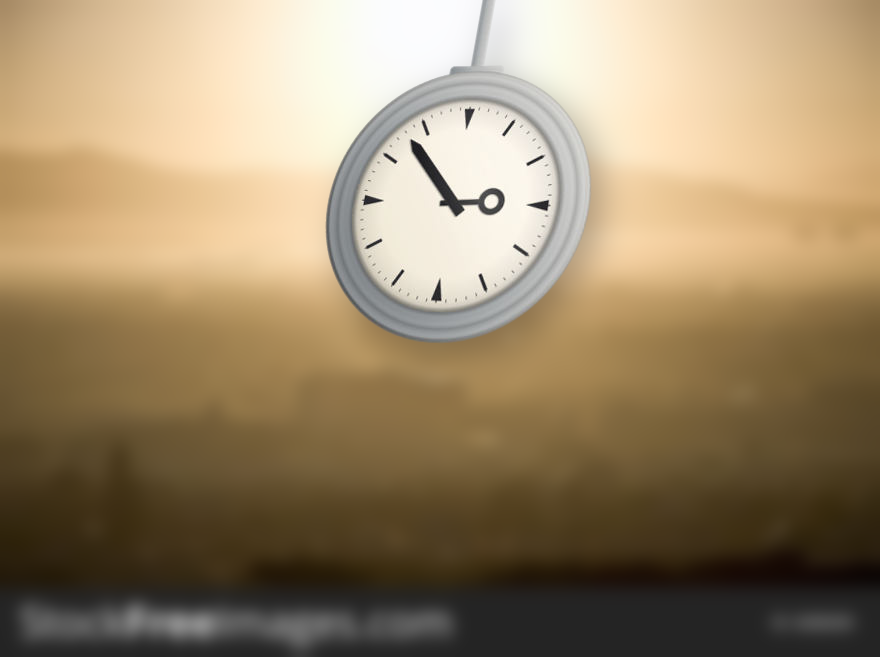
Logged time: 2 h 53 min
